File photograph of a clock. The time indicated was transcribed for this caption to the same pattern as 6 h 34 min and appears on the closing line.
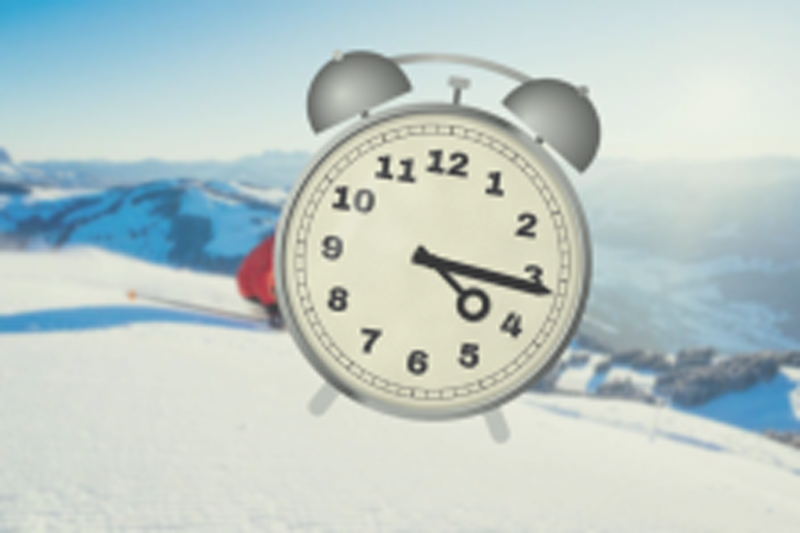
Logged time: 4 h 16 min
